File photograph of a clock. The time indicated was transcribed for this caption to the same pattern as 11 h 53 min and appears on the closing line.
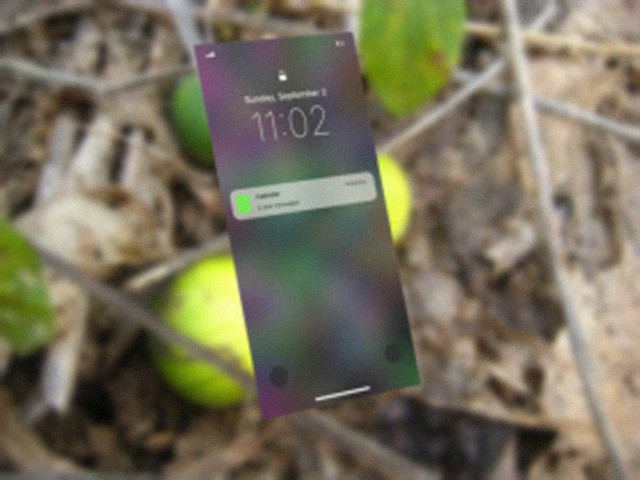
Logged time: 11 h 02 min
